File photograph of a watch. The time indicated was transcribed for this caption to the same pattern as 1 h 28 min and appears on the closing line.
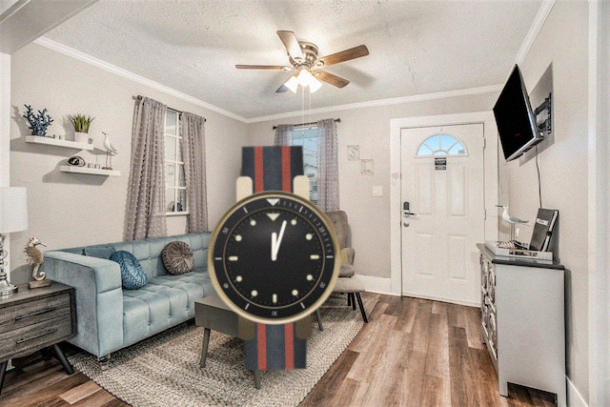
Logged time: 12 h 03 min
